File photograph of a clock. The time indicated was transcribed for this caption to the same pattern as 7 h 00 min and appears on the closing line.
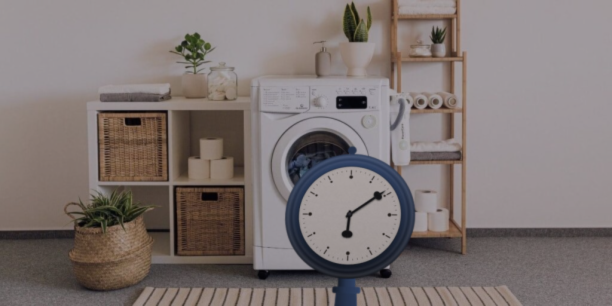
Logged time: 6 h 09 min
